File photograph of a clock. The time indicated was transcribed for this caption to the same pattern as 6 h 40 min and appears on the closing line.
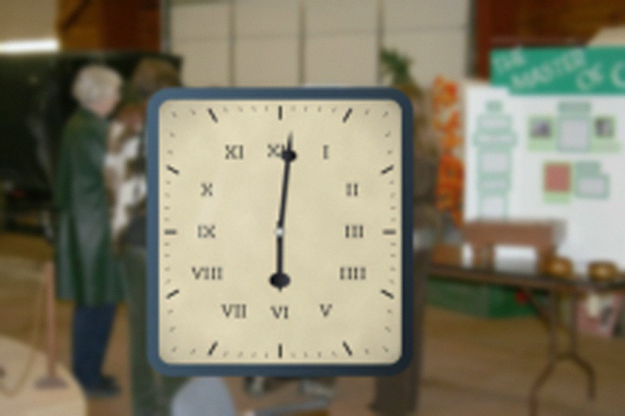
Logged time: 6 h 01 min
